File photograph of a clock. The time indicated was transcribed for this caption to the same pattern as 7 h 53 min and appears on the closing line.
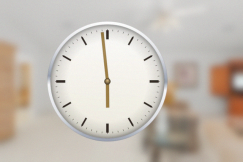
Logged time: 5 h 59 min
